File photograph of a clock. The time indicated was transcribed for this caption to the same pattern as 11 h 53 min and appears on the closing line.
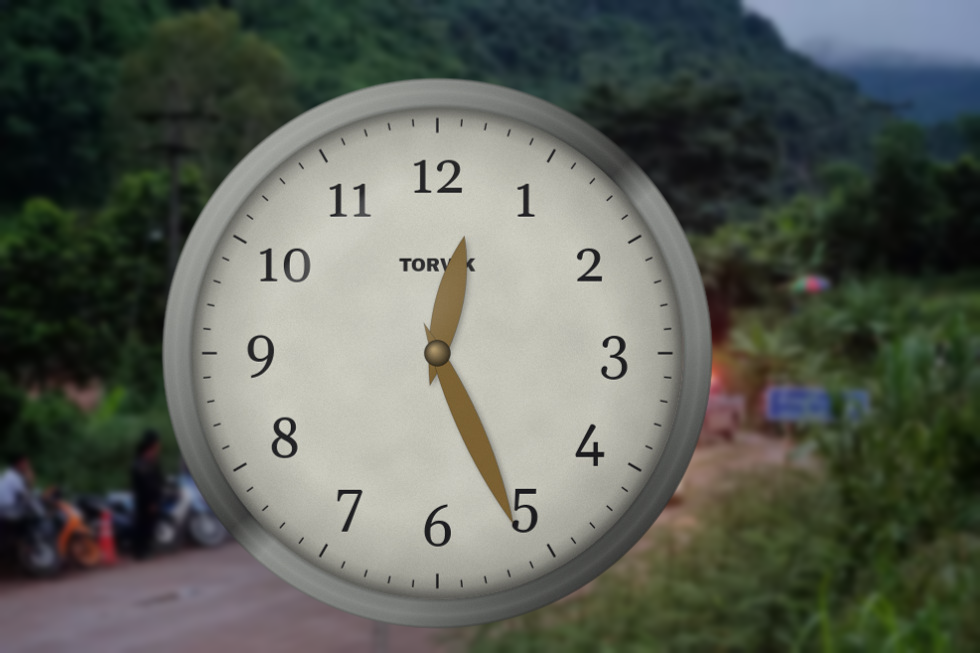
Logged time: 12 h 26 min
